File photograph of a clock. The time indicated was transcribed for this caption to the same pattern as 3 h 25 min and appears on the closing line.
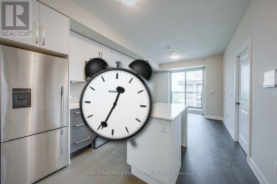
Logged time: 12 h 34 min
